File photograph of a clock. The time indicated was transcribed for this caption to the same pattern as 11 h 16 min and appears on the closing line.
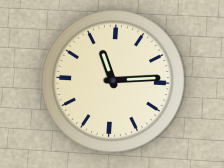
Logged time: 11 h 14 min
